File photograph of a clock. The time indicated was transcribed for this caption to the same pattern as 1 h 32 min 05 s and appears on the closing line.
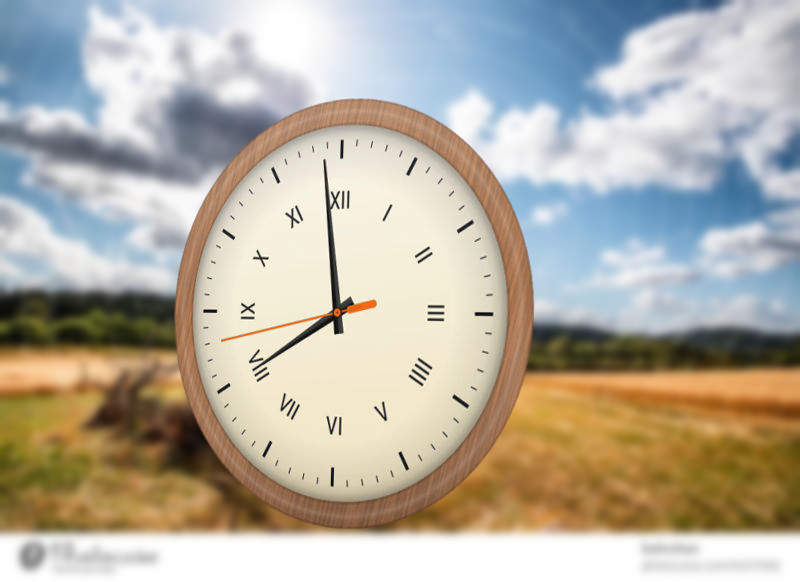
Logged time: 7 h 58 min 43 s
